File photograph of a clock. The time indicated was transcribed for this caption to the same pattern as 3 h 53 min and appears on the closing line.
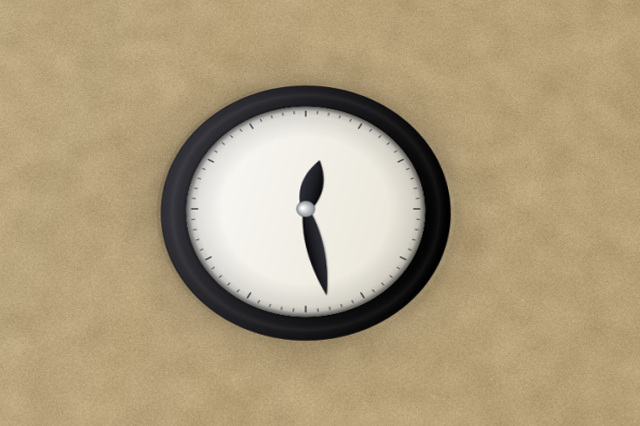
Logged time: 12 h 28 min
